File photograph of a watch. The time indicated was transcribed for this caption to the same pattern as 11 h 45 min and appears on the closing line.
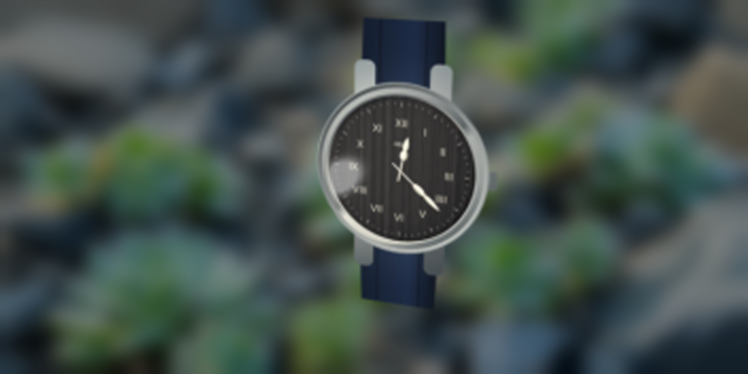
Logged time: 12 h 22 min
